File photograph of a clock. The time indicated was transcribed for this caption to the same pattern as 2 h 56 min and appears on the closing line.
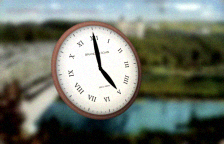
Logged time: 5 h 00 min
